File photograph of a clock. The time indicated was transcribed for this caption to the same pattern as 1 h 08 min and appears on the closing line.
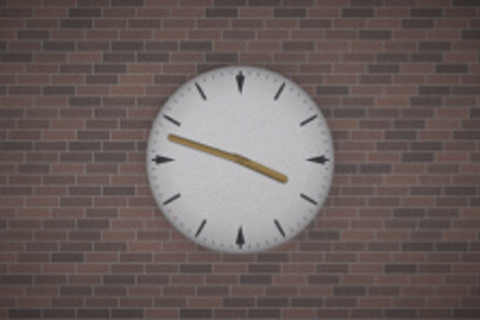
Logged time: 3 h 48 min
